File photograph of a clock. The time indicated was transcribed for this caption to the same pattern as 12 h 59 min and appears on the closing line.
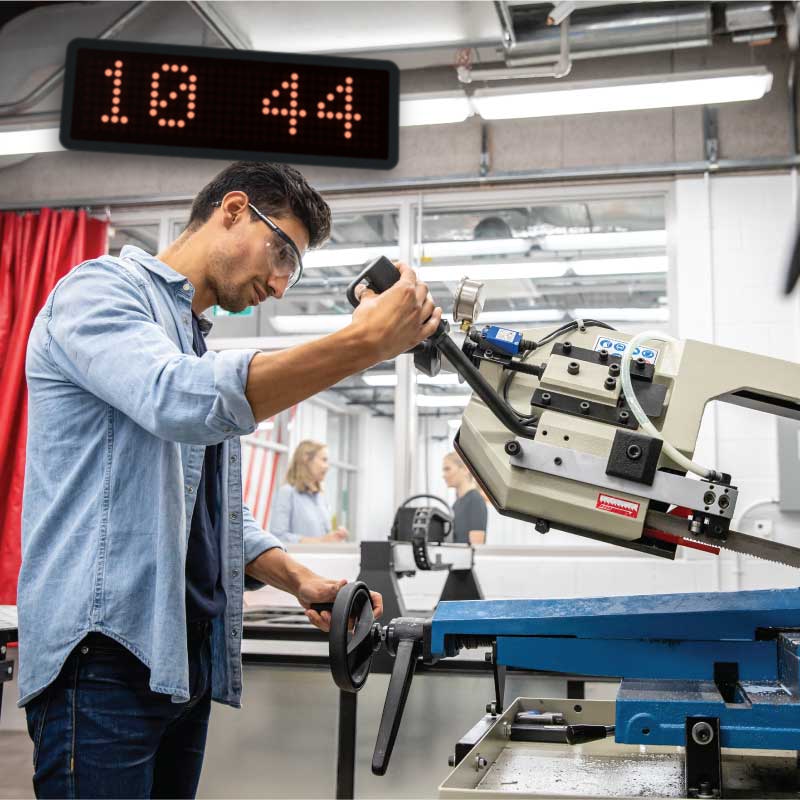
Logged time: 10 h 44 min
